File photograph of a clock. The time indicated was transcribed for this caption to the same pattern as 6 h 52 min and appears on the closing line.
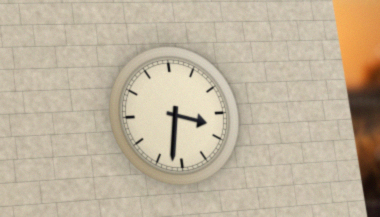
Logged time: 3 h 32 min
